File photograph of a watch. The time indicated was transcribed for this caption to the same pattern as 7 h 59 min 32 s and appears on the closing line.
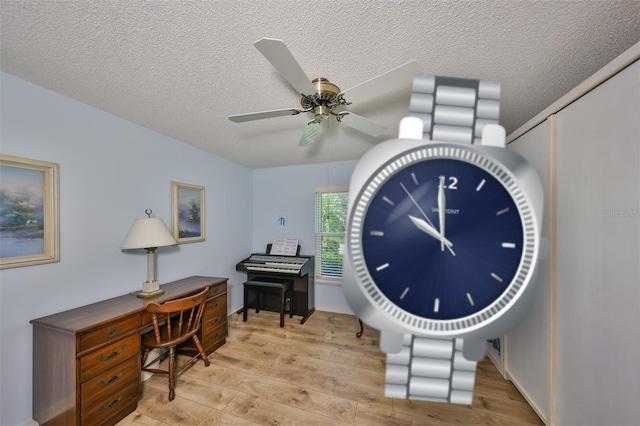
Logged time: 9 h 58 min 53 s
